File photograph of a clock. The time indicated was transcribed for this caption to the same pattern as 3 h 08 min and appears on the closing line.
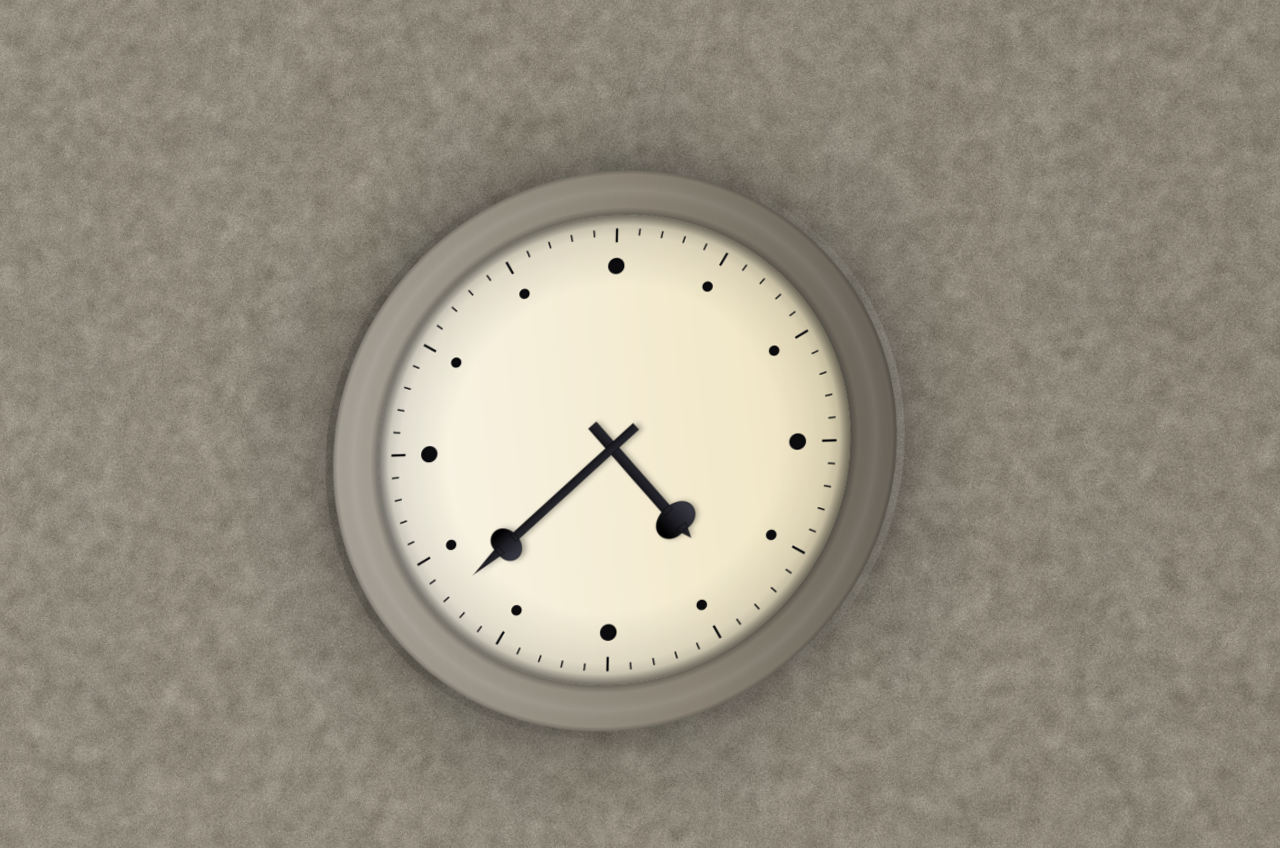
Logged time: 4 h 38 min
